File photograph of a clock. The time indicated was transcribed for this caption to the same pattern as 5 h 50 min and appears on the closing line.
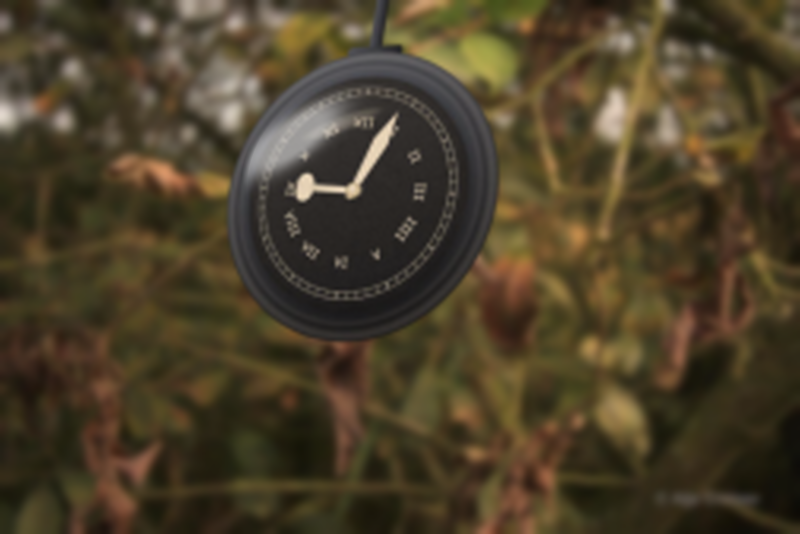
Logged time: 9 h 04 min
